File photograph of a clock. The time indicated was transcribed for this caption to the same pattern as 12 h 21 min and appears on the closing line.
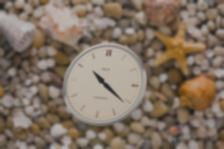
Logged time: 10 h 21 min
